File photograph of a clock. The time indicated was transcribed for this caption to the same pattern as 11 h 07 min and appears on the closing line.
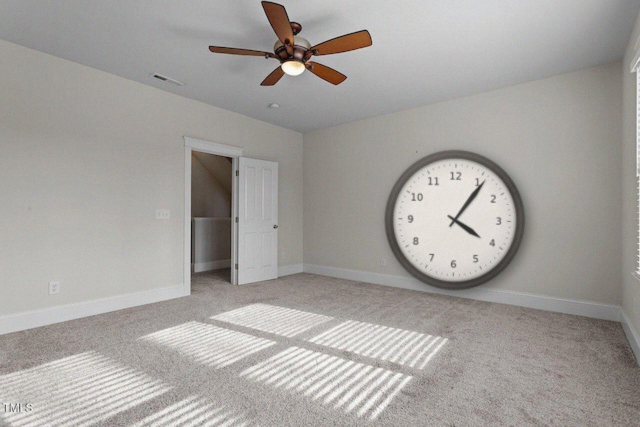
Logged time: 4 h 06 min
